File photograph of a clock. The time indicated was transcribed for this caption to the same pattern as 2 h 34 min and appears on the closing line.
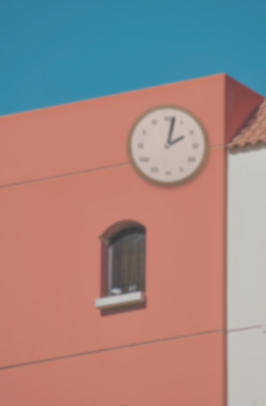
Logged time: 2 h 02 min
